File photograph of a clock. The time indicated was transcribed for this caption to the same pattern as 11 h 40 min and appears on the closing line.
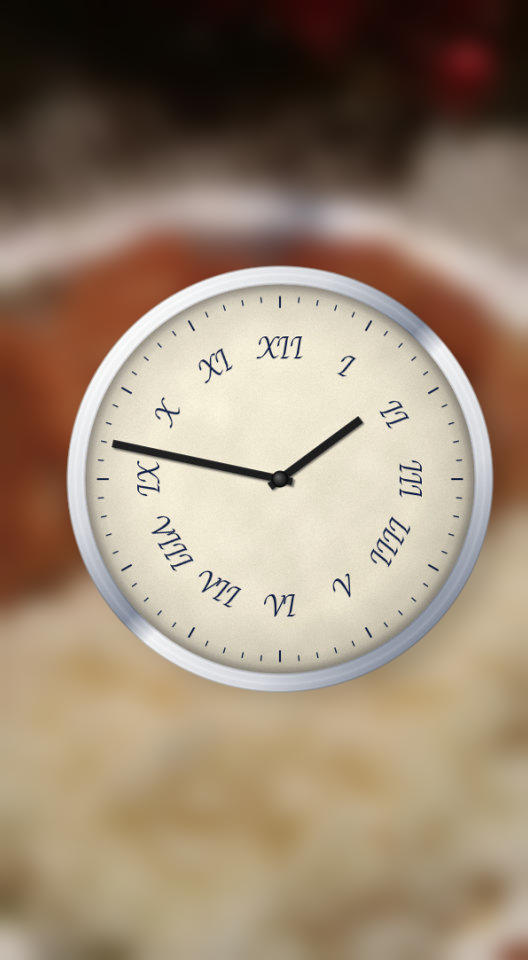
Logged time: 1 h 47 min
